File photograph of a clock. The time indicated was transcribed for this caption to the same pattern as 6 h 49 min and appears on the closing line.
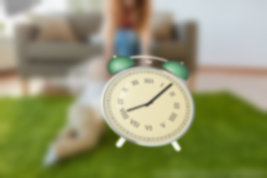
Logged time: 8 h 07 min
